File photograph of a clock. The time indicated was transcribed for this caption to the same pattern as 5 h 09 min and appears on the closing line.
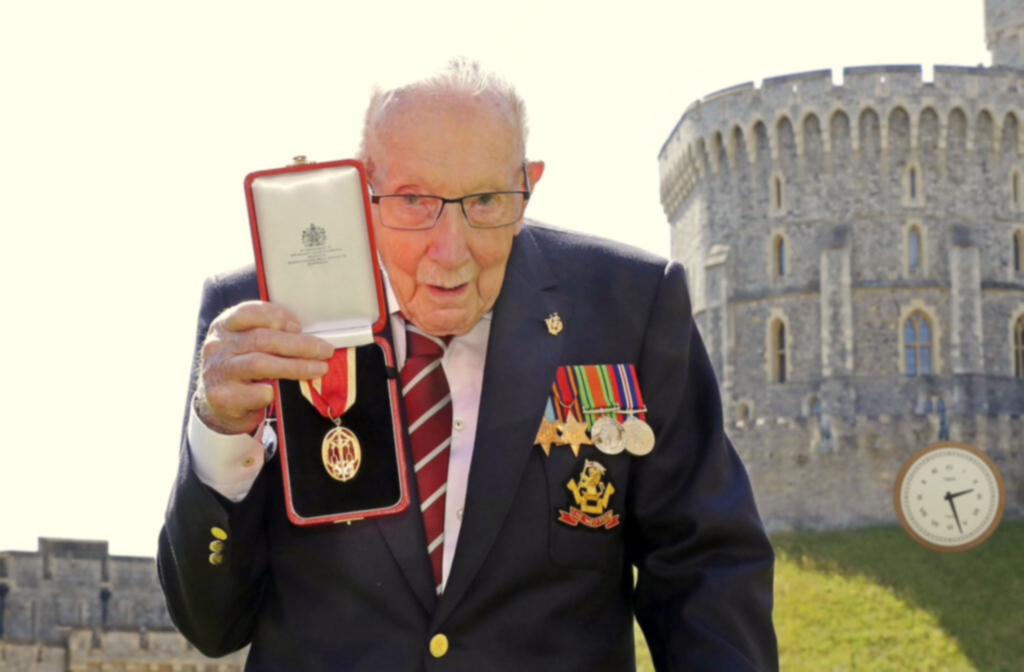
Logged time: 2 h 27 min
